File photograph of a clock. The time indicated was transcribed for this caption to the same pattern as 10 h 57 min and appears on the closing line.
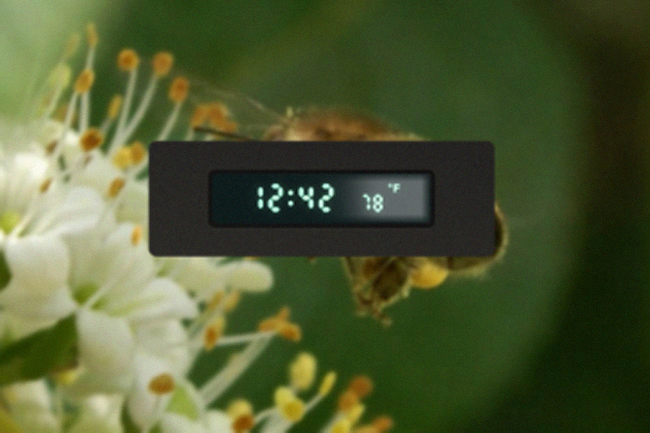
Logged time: 12 h 42 min
